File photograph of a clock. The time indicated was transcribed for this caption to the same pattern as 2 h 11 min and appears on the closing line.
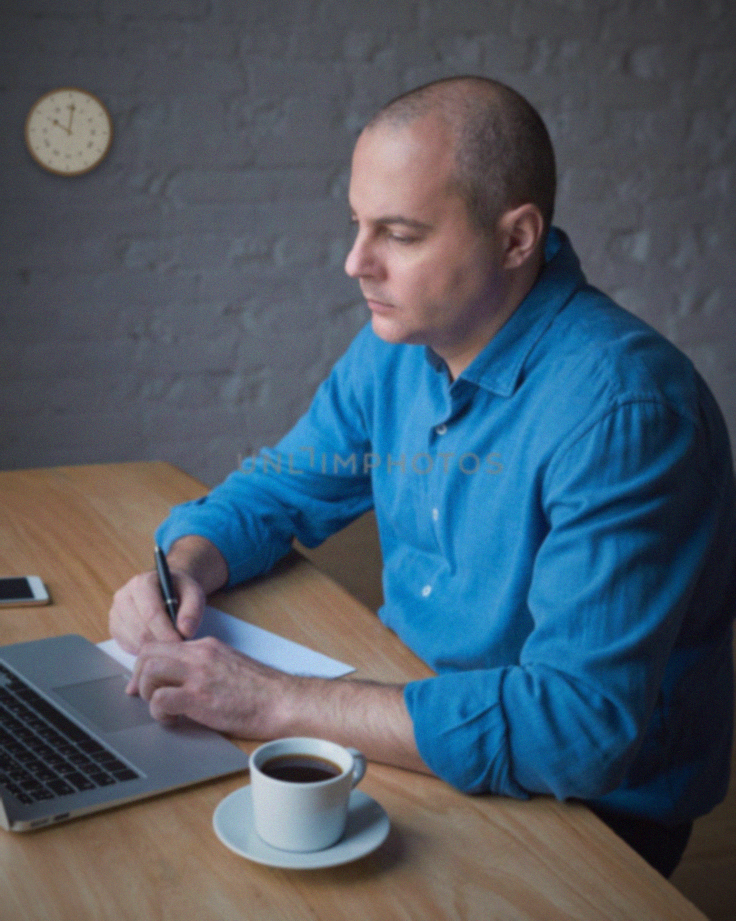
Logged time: 10 h 01 min
